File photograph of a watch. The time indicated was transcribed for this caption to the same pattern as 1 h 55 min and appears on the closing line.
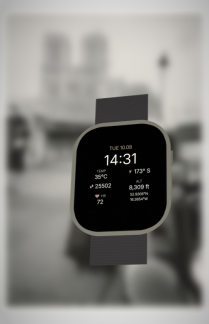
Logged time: 14 h 31 min
